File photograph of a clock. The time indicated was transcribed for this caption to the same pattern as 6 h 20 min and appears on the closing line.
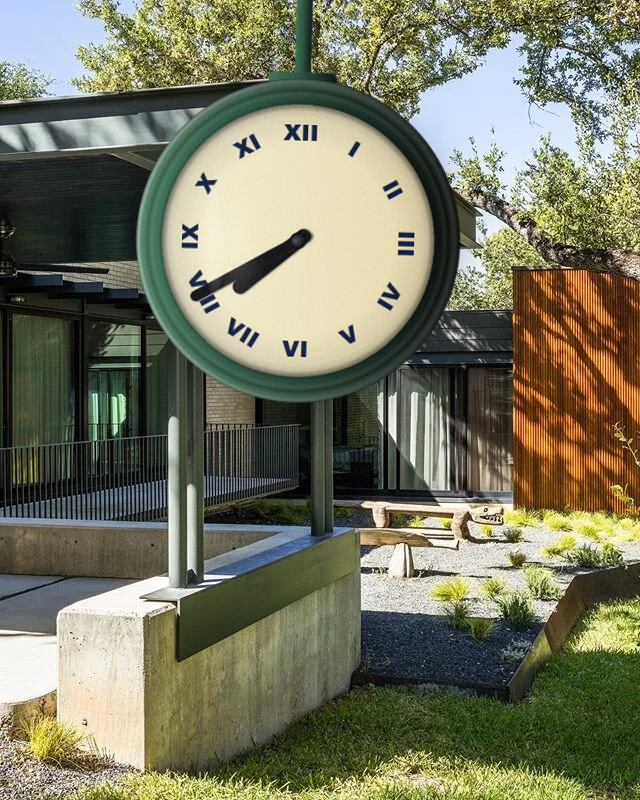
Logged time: 7 h 40 min
